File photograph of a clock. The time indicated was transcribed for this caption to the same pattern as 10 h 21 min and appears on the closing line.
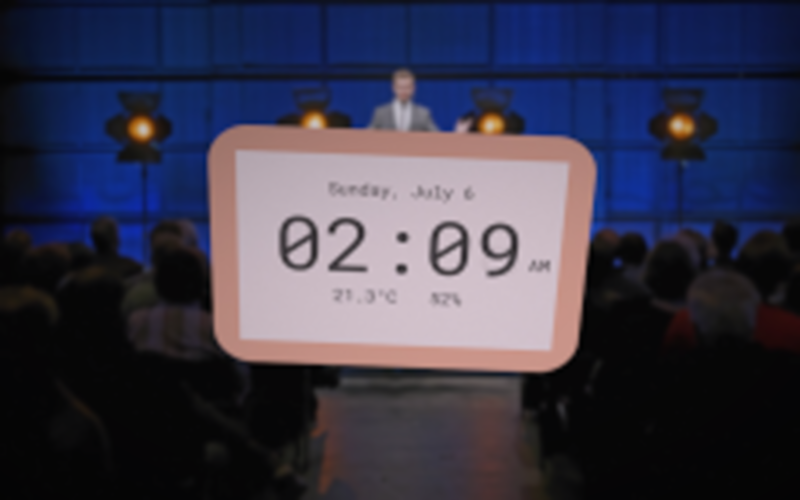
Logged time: 2 h 09 min
